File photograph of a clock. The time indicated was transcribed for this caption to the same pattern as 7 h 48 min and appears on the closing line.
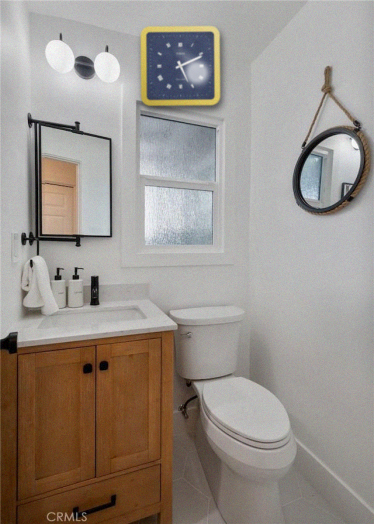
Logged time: 5 h 11 min
